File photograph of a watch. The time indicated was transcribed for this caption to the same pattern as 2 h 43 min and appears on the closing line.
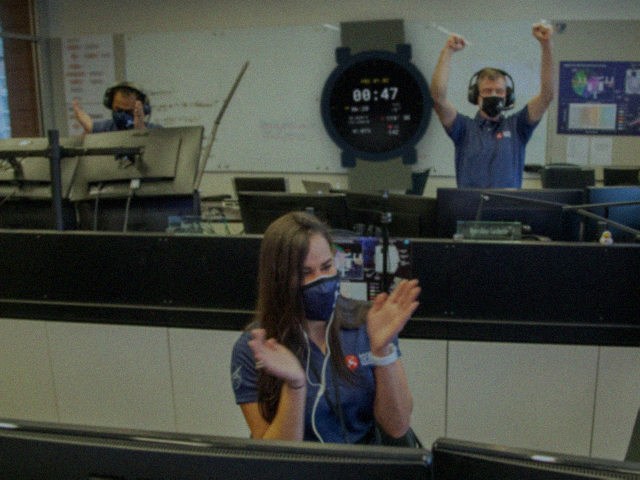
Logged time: 0 h 47 min
